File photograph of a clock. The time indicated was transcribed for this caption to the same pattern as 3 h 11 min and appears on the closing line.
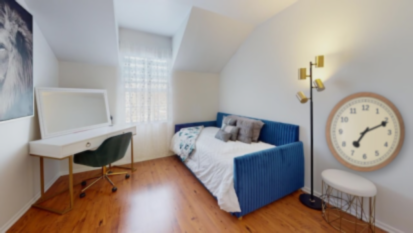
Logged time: 7 h 11 min
